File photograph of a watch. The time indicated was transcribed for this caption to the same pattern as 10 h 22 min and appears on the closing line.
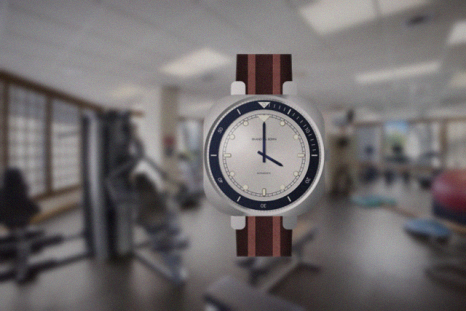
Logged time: 4 h 00 min
